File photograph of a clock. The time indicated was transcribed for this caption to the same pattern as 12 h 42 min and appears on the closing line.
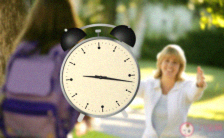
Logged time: 9 h 17 min
